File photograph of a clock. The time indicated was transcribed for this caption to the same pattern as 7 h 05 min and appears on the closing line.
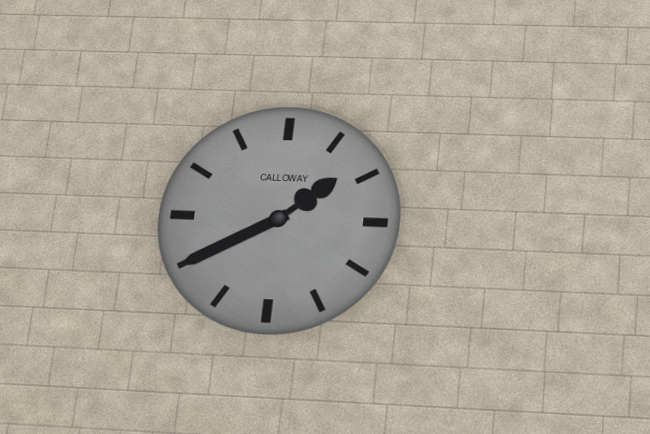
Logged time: 1 h 40 min
